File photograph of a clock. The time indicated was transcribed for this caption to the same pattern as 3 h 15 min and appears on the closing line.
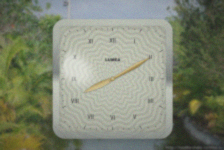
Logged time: 8 h 10 min
